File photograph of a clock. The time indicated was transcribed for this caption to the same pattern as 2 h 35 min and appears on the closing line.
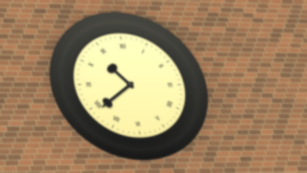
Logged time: 10 h 39 min
